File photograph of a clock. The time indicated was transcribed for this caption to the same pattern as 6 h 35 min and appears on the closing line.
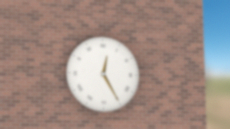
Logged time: 12 h 25 min
